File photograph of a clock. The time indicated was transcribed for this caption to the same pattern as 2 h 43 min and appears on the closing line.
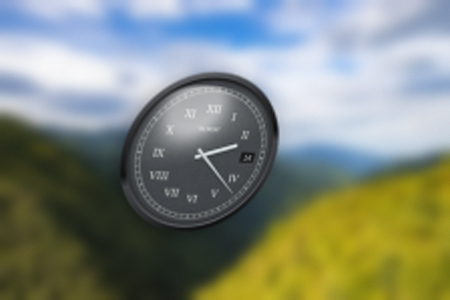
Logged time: 2 h 22 min
